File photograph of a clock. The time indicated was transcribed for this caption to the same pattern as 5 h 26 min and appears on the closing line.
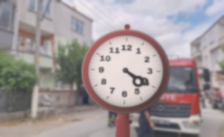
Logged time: 4 h 20 min
